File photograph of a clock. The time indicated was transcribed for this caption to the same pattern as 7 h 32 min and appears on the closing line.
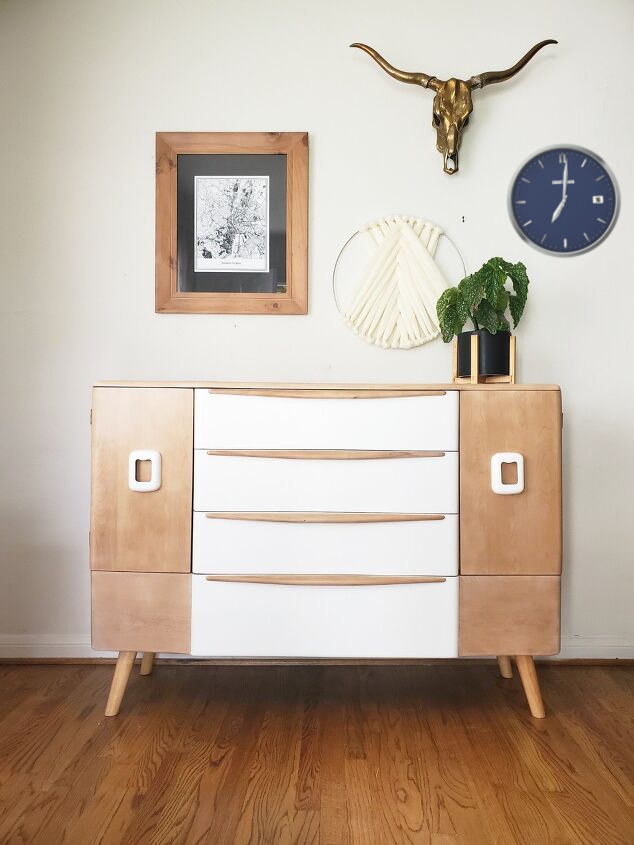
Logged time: 7 h 01 min
